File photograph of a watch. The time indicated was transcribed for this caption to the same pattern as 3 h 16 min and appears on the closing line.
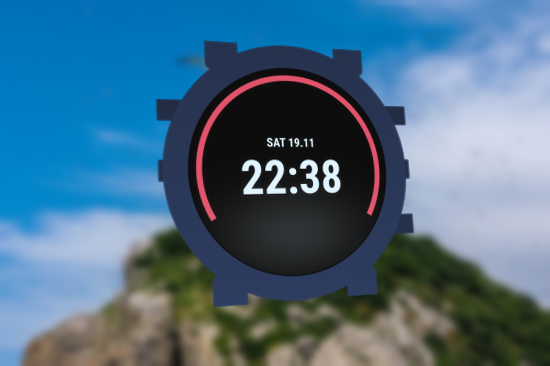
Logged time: 22 h 38 min
